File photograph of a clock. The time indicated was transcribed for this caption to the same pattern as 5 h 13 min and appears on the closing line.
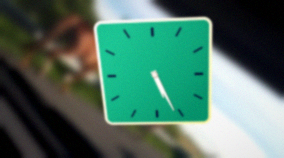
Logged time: 5 h 26 min
